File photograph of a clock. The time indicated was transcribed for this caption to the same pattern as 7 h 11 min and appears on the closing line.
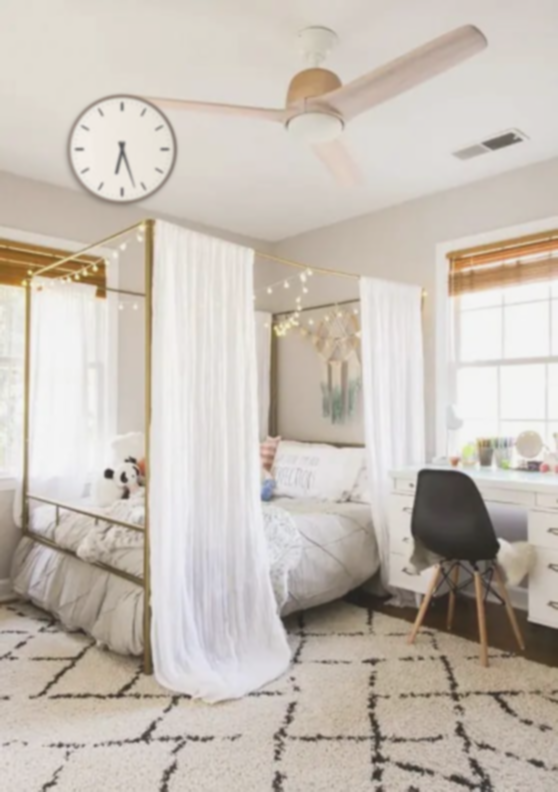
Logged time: 6 h 27 min
